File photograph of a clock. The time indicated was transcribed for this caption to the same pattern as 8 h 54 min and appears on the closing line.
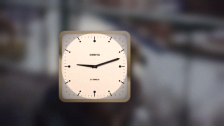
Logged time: 9 h 12 min
